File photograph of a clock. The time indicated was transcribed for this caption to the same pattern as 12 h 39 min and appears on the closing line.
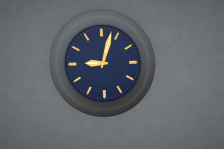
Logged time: 9 h 03 min
